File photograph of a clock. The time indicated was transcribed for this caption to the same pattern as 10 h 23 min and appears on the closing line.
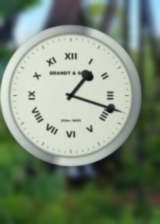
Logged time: 1 h 18 min
